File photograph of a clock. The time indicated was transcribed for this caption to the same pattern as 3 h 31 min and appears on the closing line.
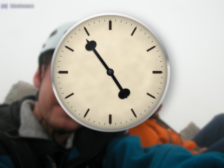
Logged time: 4 h 54 min
